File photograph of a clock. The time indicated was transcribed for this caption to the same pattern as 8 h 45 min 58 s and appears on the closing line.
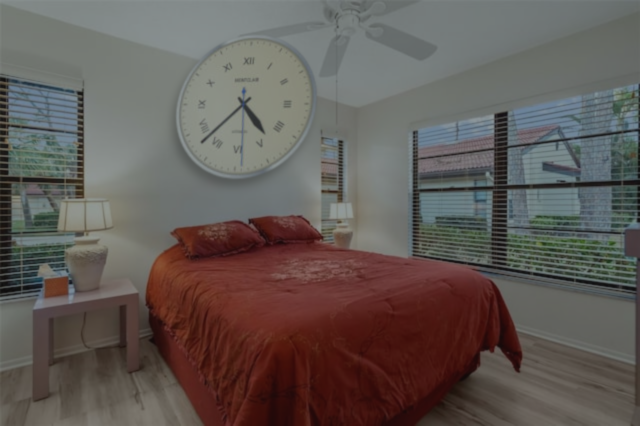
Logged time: 4 h 37 min 29 s
